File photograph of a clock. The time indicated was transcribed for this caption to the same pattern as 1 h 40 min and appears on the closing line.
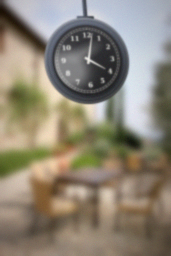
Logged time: 4 h 02 min
